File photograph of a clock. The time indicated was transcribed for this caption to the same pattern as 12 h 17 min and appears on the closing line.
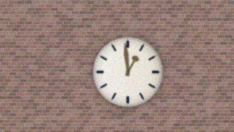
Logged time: 12 h 59 min
